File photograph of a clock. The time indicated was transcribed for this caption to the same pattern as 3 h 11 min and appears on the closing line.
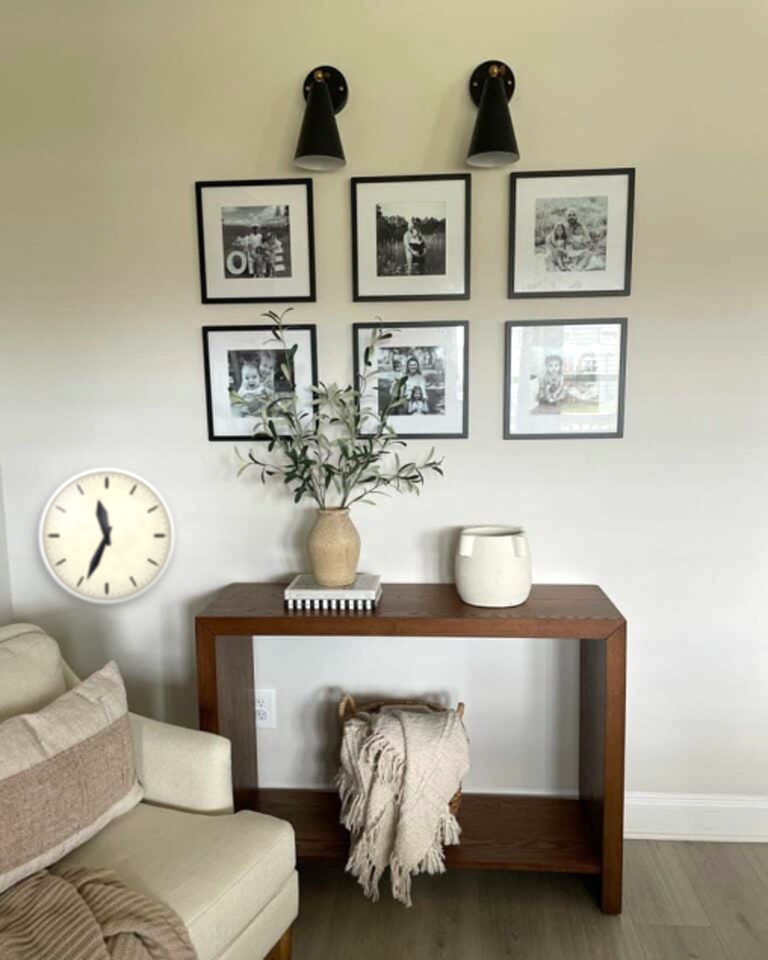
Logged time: 11 h 34 min
